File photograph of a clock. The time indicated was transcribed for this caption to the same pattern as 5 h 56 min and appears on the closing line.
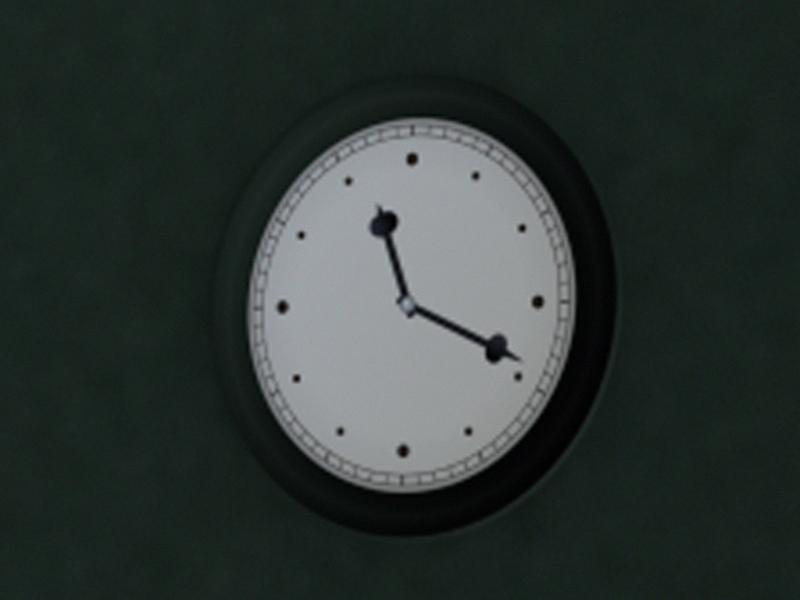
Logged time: 11 h 19 min
